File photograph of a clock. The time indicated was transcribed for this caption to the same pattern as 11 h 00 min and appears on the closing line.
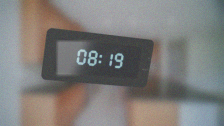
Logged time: 8 h 19 min
